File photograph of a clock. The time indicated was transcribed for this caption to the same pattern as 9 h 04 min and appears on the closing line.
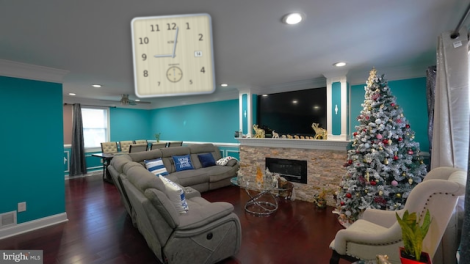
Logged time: 9 h 02 min
